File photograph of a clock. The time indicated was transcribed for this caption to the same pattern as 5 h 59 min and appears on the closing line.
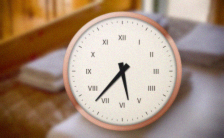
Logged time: 5 h 37 min
